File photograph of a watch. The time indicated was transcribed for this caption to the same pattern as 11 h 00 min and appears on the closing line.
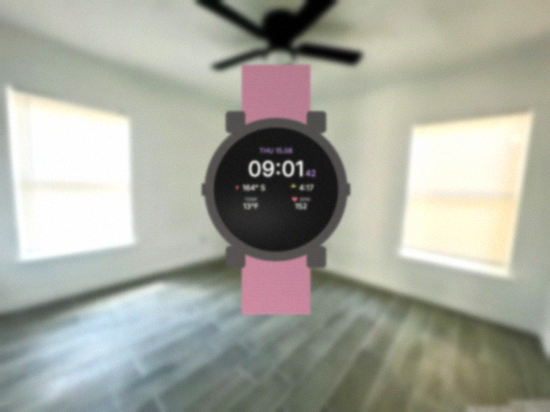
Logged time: 9 h 01 min
